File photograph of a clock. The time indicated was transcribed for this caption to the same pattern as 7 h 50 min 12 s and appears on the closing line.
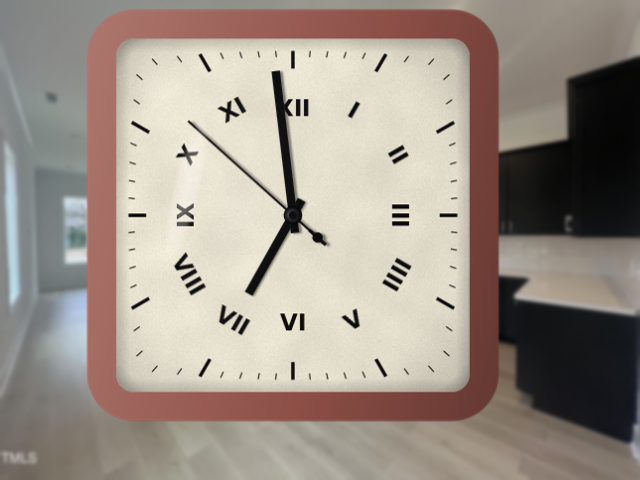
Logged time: 6 h 58 min 52 s
